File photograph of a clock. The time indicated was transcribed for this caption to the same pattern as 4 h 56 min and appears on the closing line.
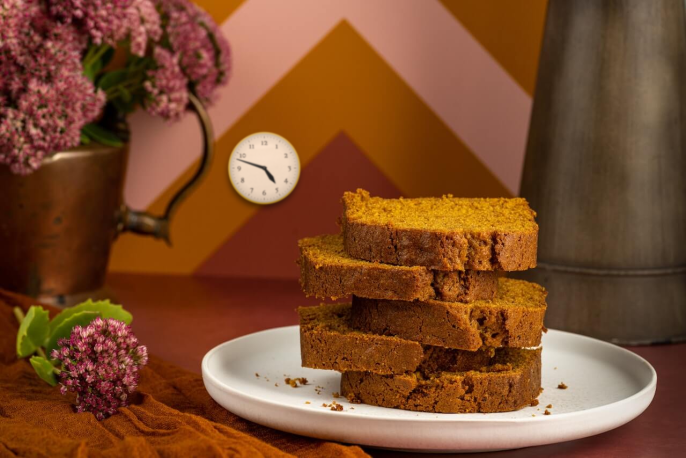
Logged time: 4 h 48 min
